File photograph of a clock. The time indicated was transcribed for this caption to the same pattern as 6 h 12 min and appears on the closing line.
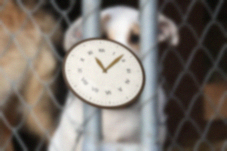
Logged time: 11 h 08 min
